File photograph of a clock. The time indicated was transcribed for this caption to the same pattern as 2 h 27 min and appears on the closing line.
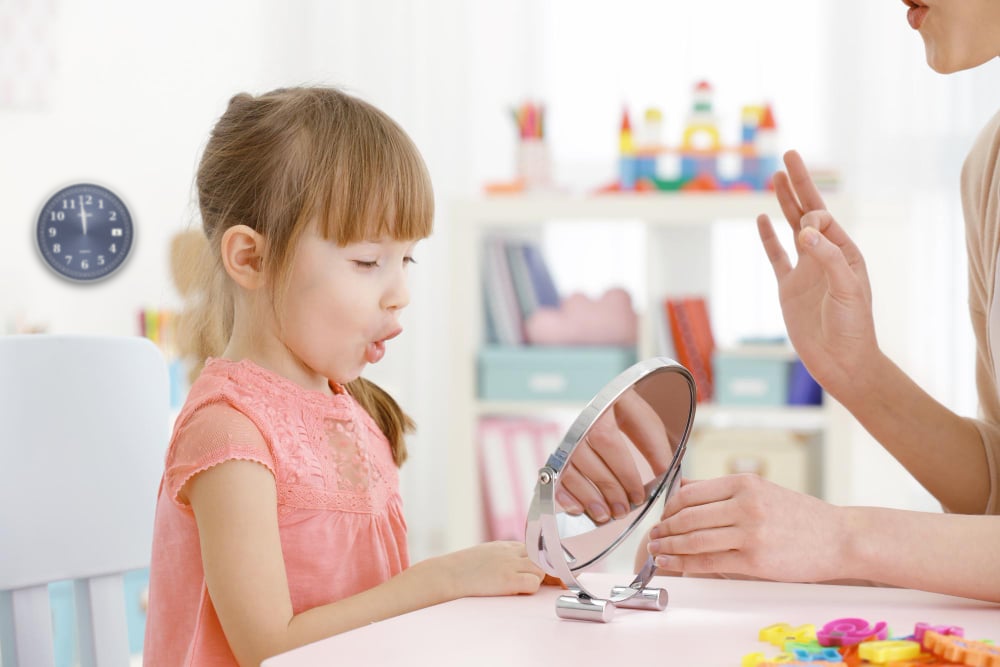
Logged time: 11 h 59 min
